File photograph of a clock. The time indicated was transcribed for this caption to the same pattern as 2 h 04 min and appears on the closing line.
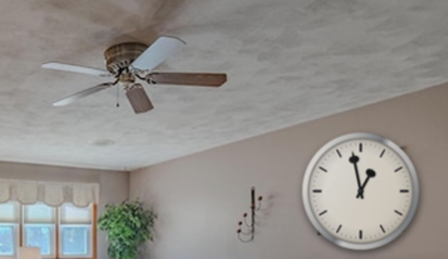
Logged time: 12 h 58 min
